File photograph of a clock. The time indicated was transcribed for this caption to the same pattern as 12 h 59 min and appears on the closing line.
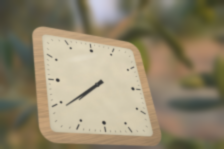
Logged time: 7 h 39 min
